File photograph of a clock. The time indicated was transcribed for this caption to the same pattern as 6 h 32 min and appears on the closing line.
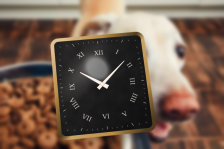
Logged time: 10 h 08 min
